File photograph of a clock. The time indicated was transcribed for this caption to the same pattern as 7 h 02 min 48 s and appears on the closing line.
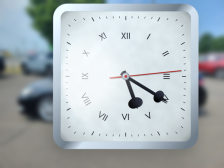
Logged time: 5 h 20 min 14 s
